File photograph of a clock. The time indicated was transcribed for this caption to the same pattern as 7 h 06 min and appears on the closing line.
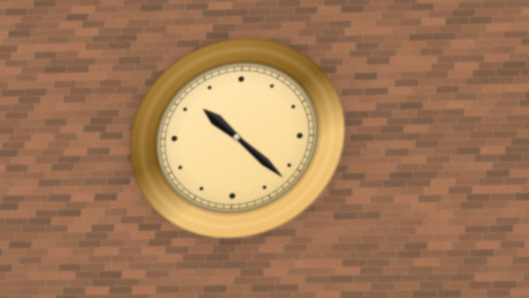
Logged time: 10 h 22 min
